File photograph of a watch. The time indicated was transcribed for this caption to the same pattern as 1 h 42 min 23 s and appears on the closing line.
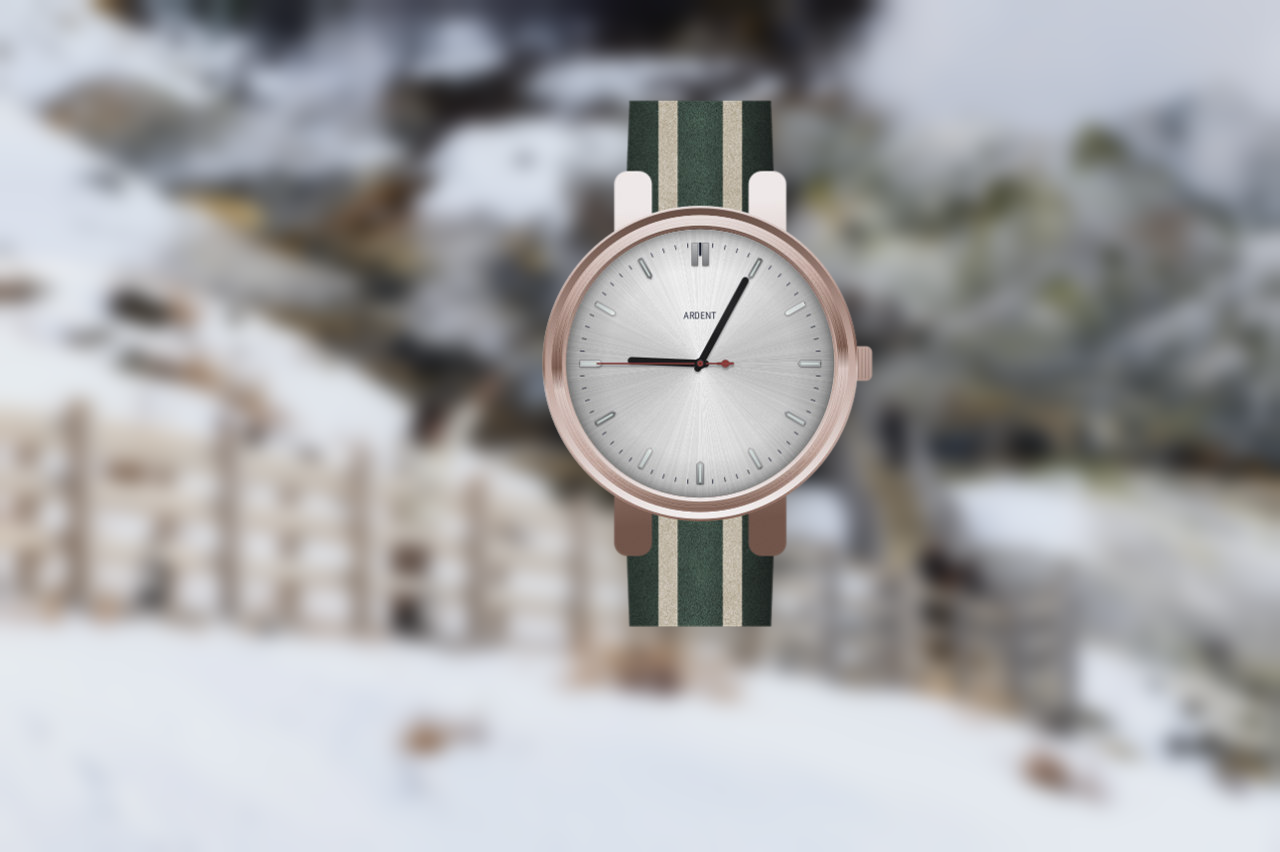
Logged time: 9 h 04 min 45 s
